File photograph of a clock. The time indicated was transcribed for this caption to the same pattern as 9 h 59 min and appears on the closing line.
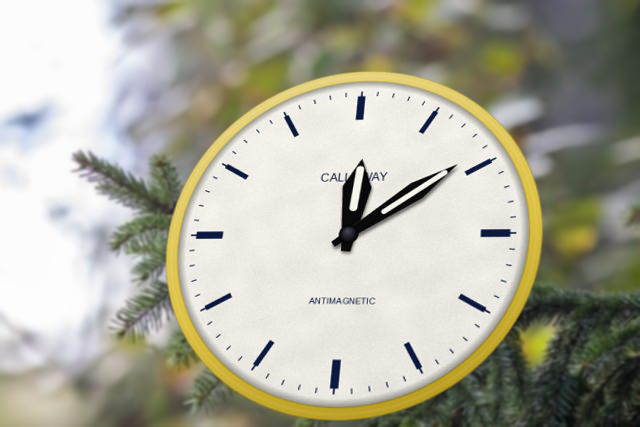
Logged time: 12 h 09 min
